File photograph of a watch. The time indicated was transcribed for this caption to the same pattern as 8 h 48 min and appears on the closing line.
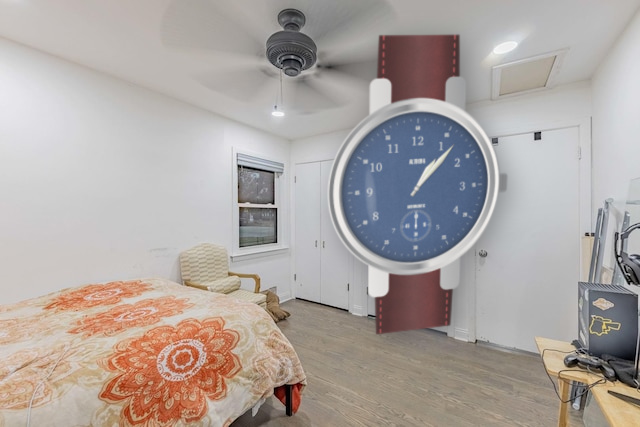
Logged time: 1 h 07 min
